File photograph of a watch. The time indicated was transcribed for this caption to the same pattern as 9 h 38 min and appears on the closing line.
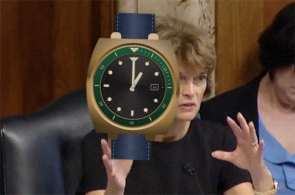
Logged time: 1 h 00 min
